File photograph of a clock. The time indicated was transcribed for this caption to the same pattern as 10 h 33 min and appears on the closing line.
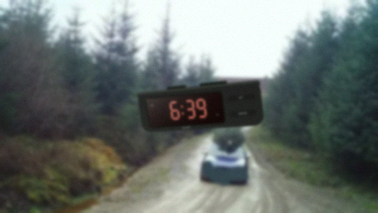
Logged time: 6 h 39 min
